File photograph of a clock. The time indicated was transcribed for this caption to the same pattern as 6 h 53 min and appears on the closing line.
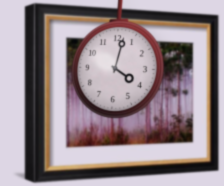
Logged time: 4 h 02 min
